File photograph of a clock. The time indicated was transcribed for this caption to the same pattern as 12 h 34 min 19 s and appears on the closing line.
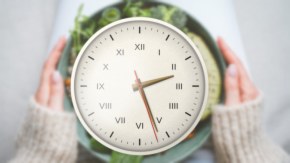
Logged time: 2 h 26 min 27 s
